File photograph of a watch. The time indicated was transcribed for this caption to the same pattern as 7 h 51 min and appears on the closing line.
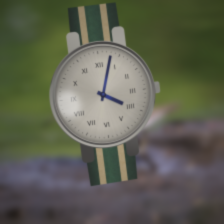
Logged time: 4 h 03 min
